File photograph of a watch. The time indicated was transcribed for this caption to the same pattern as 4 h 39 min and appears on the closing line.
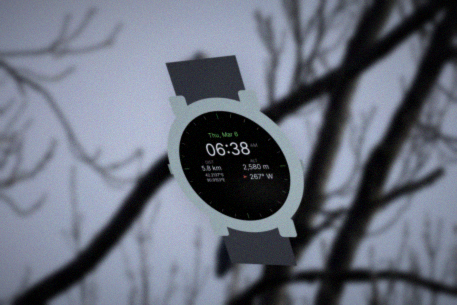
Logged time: 6 h 38 min
